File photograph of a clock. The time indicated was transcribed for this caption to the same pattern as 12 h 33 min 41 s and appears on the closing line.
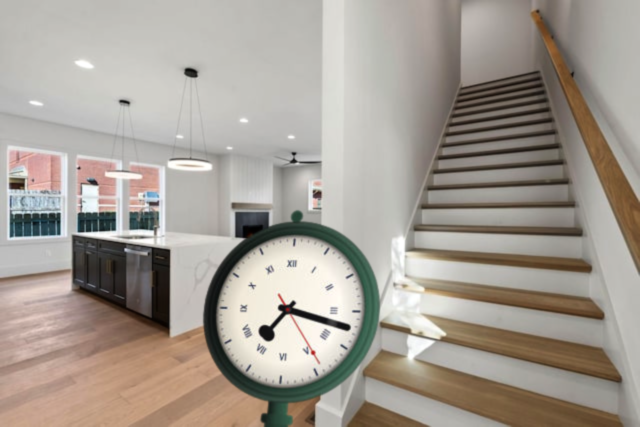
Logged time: 7 h 17 min 24 s
